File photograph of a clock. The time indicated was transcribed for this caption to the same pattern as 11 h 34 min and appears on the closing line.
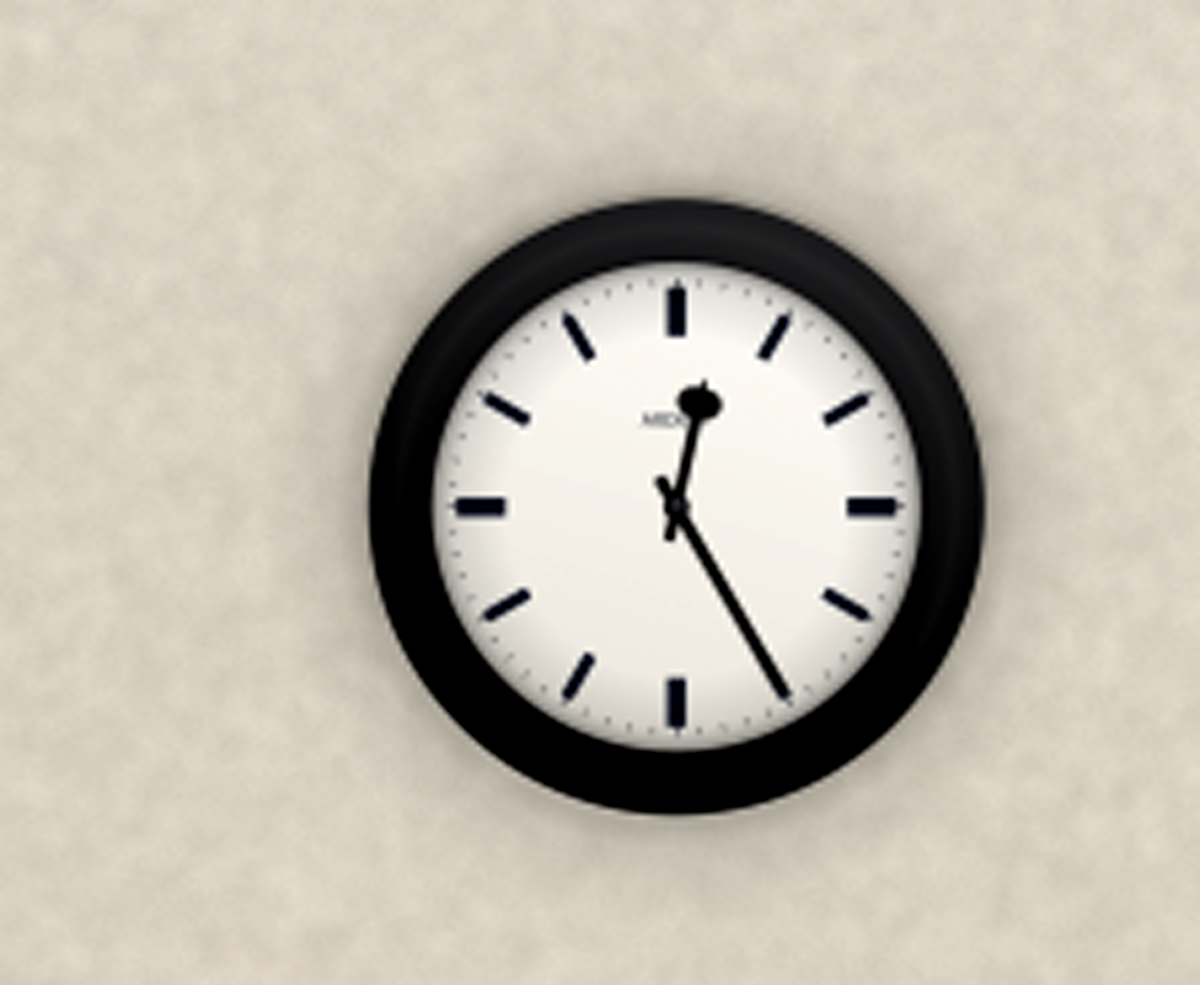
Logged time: 12 h 25 min
